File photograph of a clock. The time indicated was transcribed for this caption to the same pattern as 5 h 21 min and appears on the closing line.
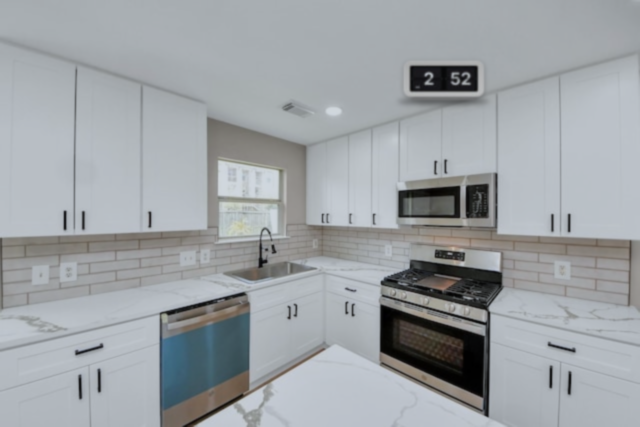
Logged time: 2 h 52 min
